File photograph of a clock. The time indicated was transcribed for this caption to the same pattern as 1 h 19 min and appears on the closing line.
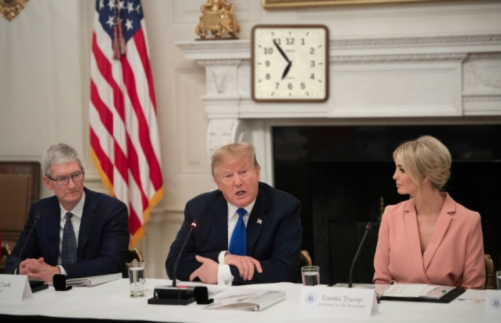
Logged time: 6 h 54 min
